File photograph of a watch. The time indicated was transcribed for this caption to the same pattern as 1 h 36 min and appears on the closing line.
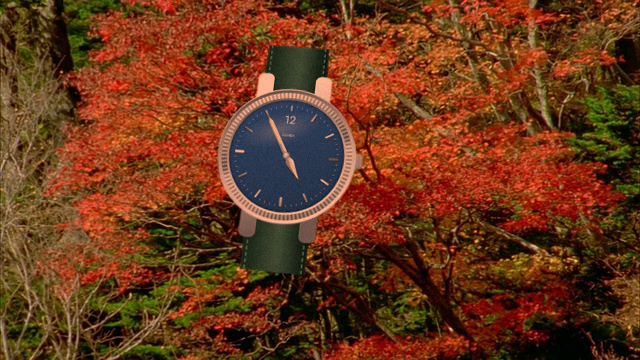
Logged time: 4 h 55 min
